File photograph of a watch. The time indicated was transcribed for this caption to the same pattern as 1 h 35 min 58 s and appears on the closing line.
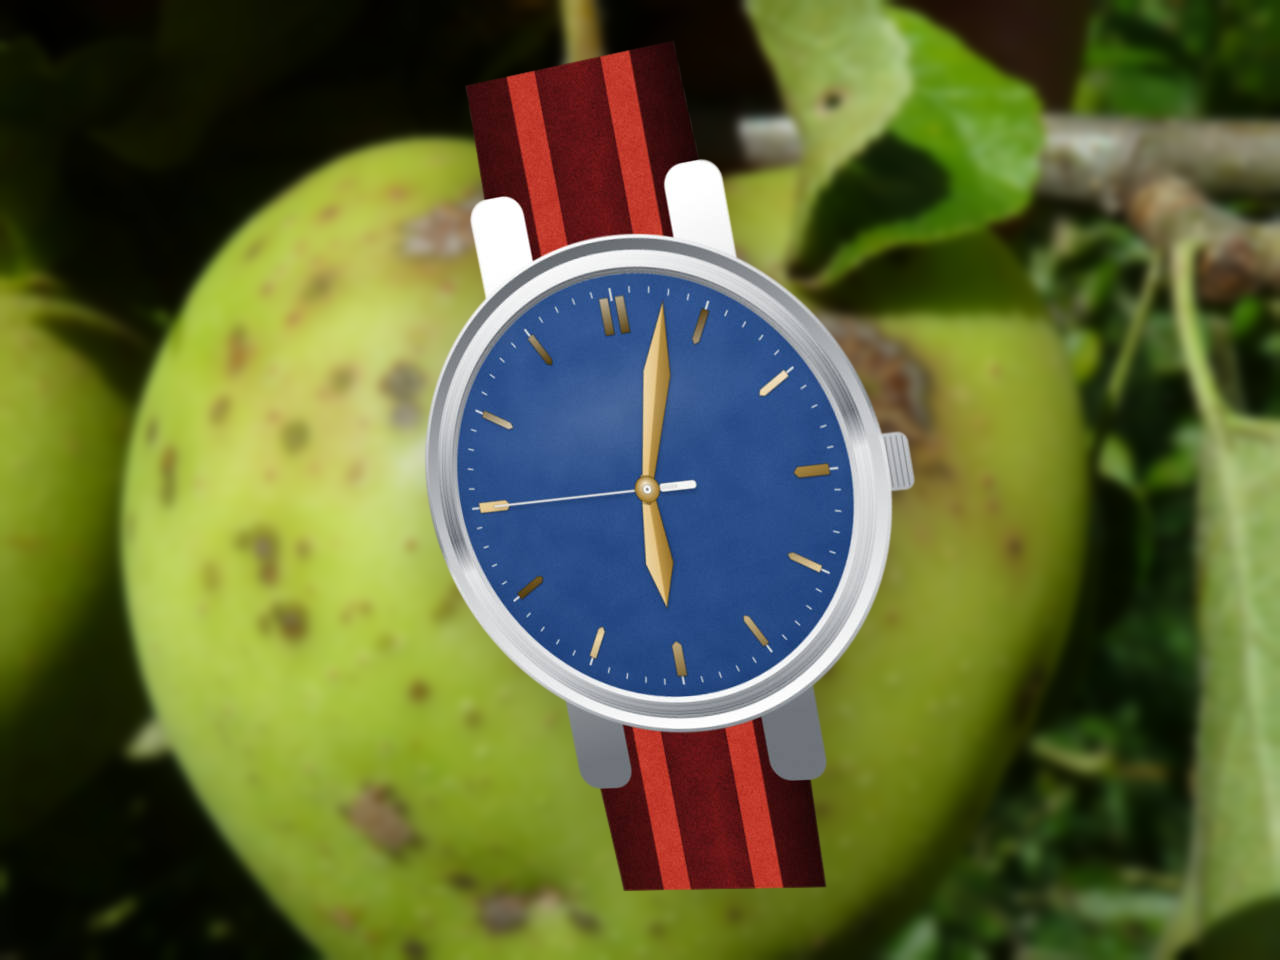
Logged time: 6 h 02 min 45 s
